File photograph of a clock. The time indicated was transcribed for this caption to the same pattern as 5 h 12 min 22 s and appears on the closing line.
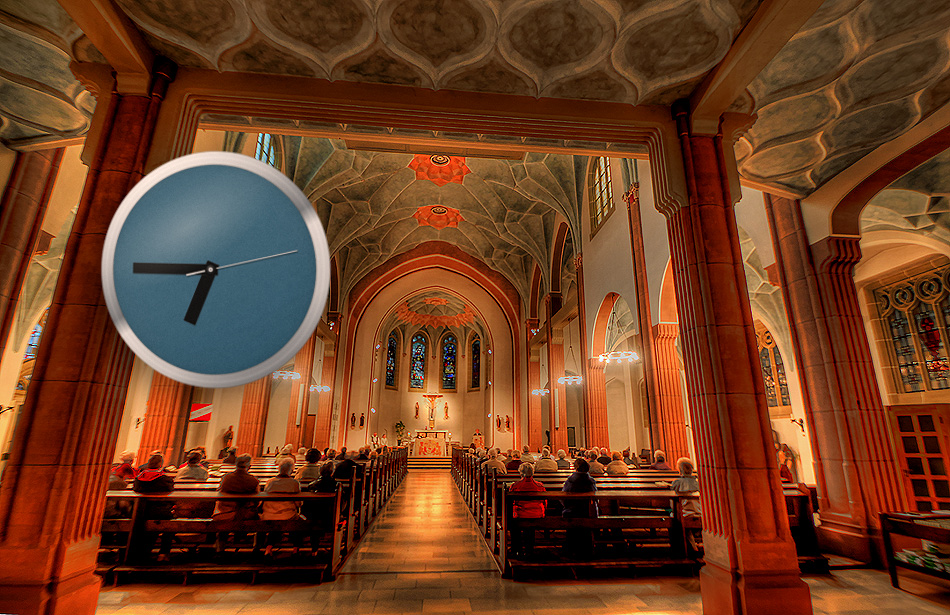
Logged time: 6 h 45 min 13 s
